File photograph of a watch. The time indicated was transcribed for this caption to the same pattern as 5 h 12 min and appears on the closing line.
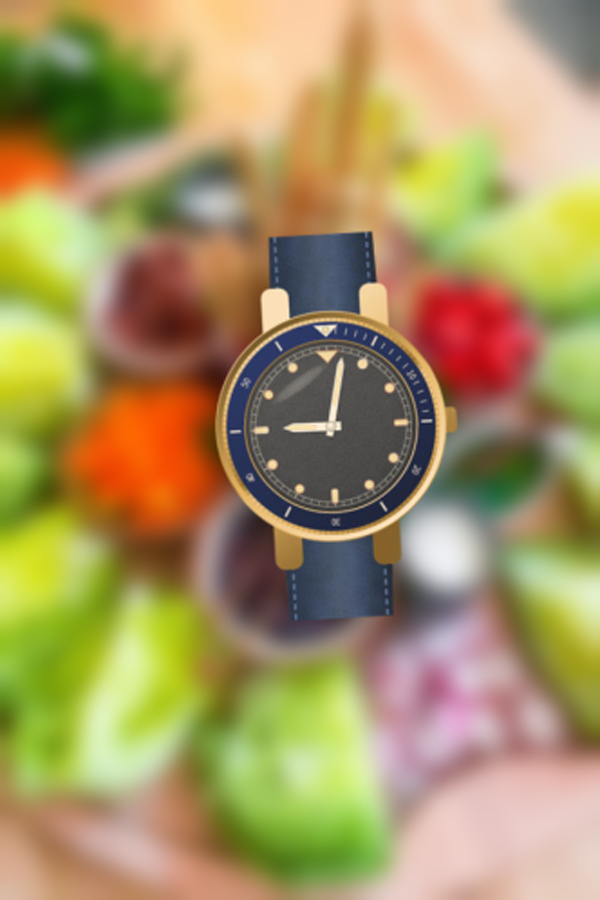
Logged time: 9 h 02 min
